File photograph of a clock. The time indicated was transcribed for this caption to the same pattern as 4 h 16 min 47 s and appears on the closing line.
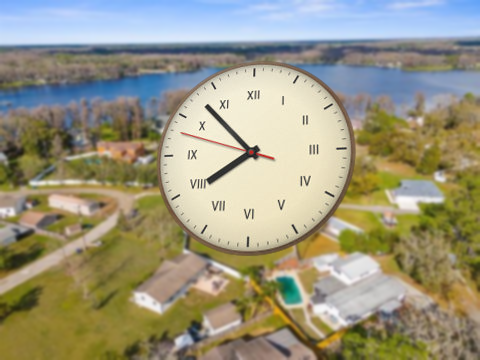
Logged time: 7 h 52 min 48 s
